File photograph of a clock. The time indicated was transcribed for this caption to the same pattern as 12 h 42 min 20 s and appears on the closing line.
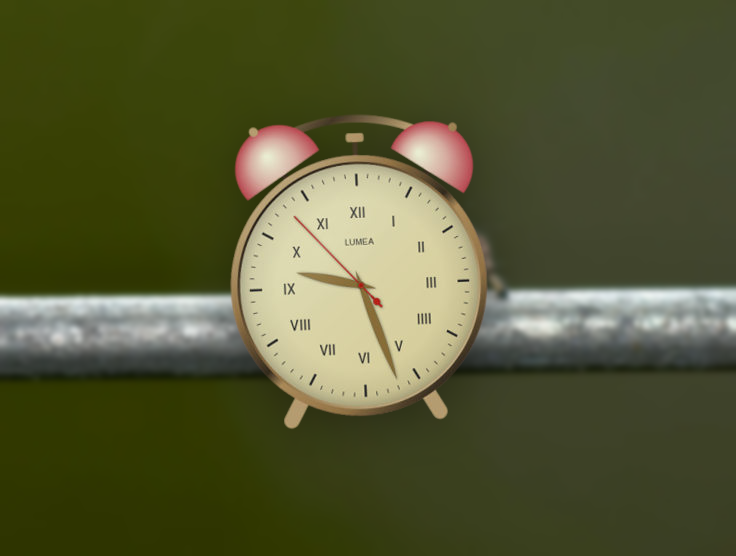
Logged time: 9 h 26 min 53 s
